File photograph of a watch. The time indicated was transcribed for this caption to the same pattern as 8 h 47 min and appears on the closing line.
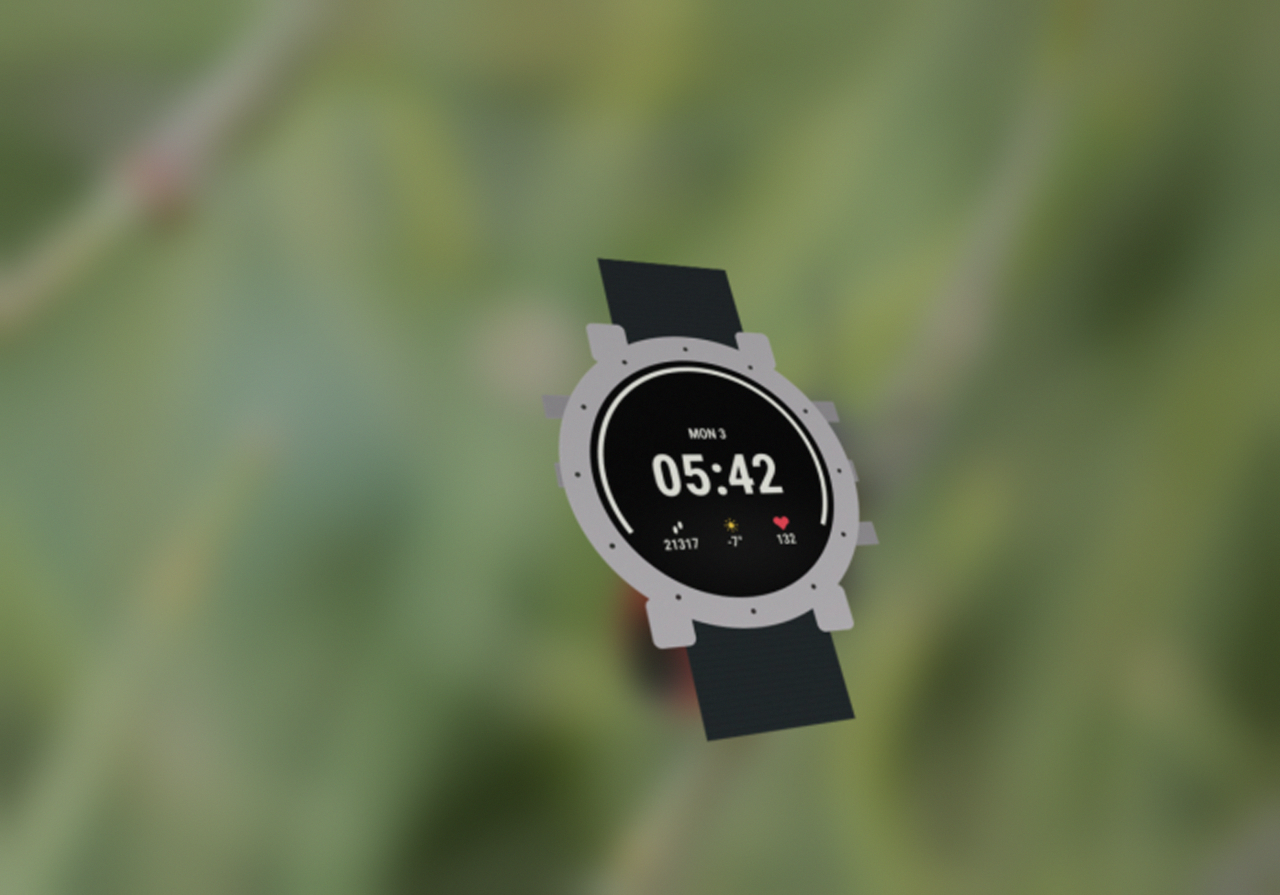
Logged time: 5 h 42 min
